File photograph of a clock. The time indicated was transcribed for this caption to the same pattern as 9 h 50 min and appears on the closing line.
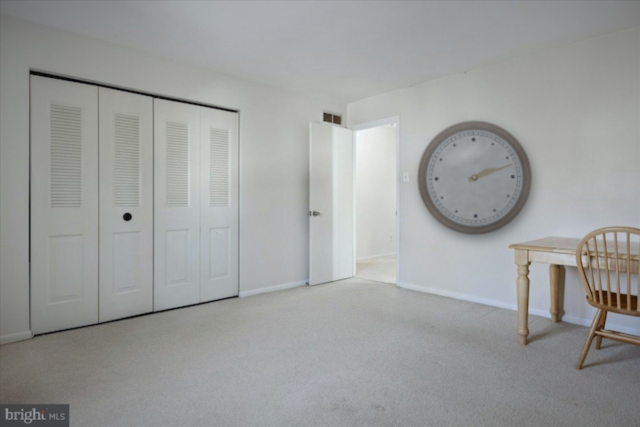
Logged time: 2 h 12 min
